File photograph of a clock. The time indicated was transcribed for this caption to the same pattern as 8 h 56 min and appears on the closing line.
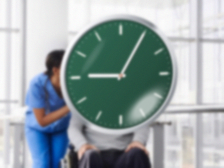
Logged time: 9 h 05 min
